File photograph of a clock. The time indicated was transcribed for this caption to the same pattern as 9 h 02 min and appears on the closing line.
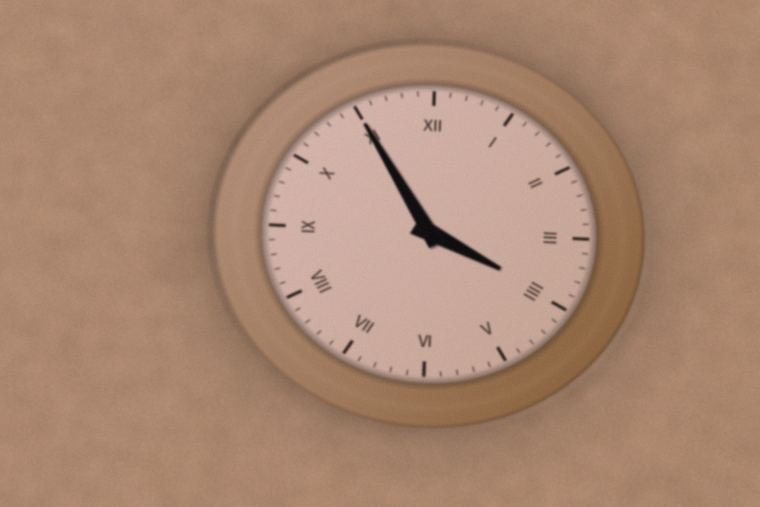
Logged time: 3 h 55 min
